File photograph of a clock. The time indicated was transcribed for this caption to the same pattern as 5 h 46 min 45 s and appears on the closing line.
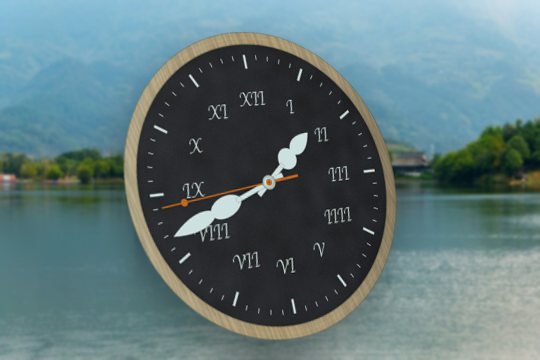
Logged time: 1 h 41 min 44 s
